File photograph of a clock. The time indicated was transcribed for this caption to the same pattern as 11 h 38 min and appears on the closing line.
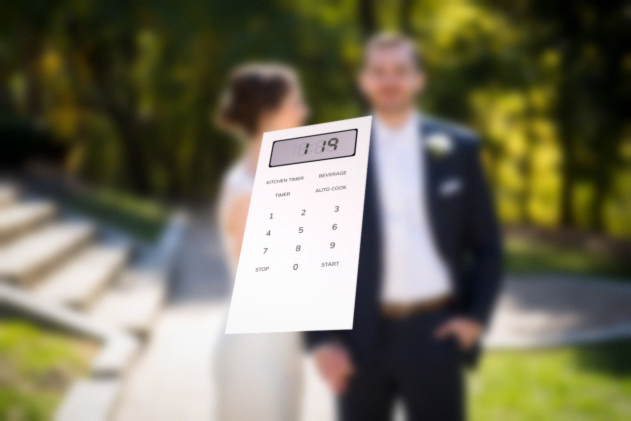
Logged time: 1 h 19 min
